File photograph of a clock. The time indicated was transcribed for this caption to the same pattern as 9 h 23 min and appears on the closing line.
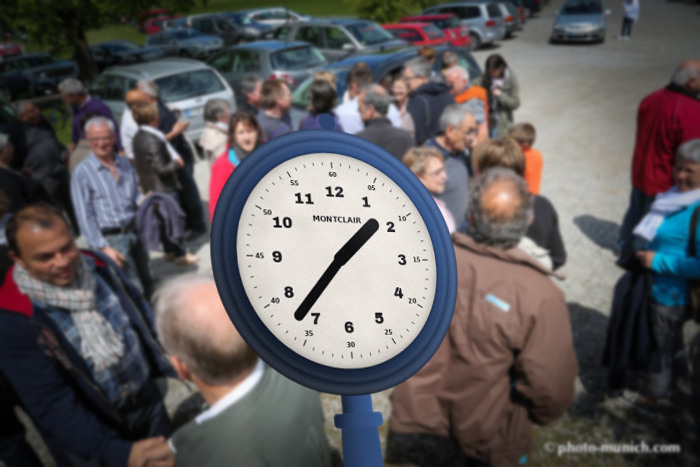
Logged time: 1 h 37 min
